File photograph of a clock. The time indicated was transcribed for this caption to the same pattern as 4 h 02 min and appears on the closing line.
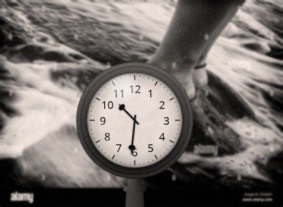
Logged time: 10 h 31 min
